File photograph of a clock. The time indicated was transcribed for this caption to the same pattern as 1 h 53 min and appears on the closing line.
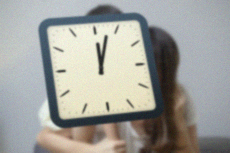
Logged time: 12 h 03 min
